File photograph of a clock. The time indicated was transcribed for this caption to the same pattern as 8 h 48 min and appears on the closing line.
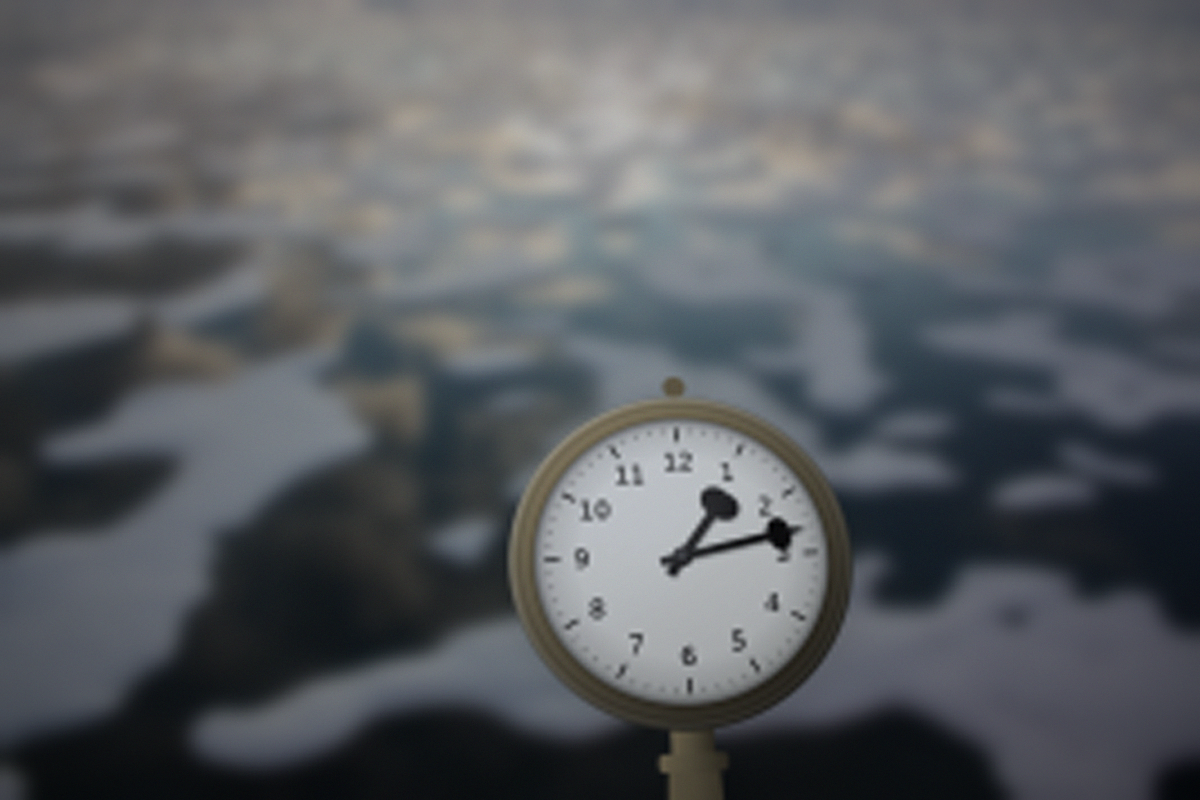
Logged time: 1 h 13 min
